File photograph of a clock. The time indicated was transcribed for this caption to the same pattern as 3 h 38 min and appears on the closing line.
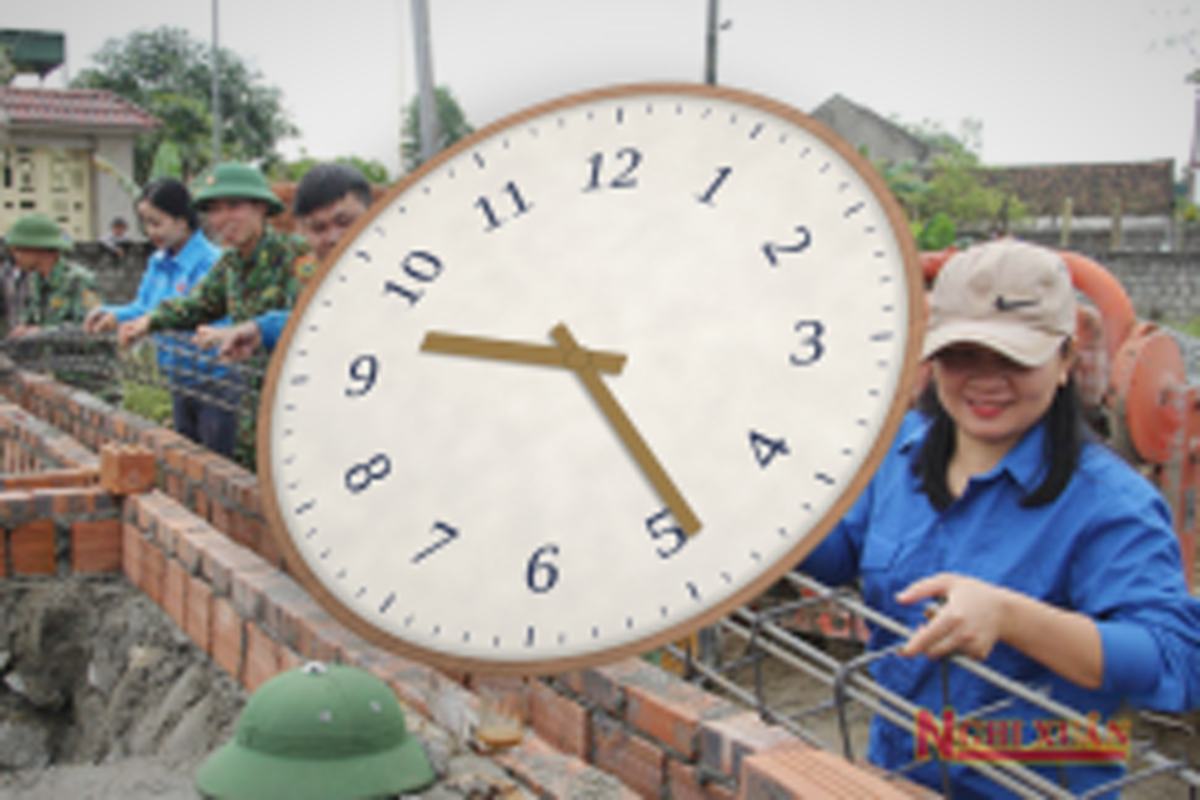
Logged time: 9 h 24 min
